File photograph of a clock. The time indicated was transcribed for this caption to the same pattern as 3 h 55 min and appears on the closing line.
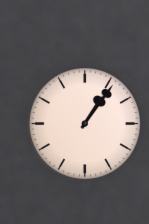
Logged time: 1 h 06 min
